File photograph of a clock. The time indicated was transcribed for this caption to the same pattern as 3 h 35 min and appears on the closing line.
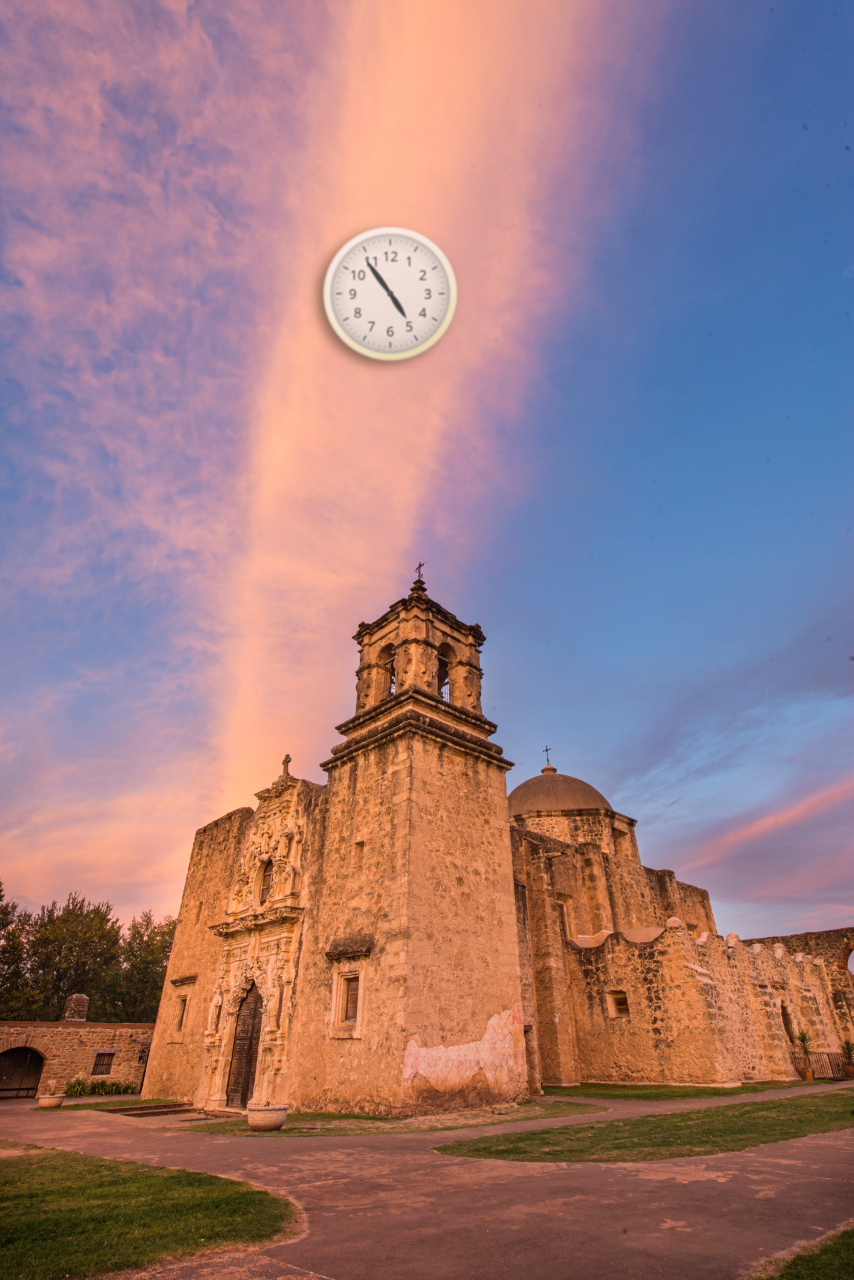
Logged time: 4 h 54 min
